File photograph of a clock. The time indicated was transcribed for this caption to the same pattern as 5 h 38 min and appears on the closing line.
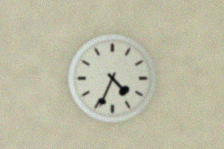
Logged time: 4 h 34 min
